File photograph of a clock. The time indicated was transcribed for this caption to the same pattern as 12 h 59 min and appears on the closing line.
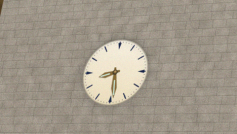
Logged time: 8 h 29 min
